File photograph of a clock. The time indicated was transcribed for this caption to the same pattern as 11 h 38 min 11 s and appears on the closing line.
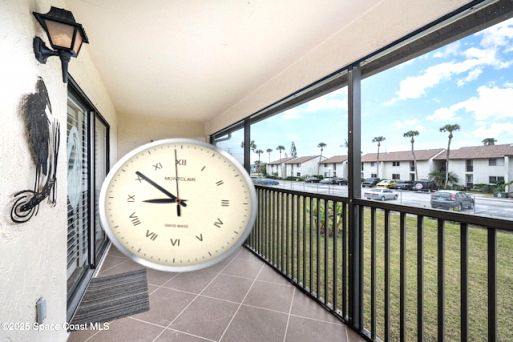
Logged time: 8 h 50 min 59 s
